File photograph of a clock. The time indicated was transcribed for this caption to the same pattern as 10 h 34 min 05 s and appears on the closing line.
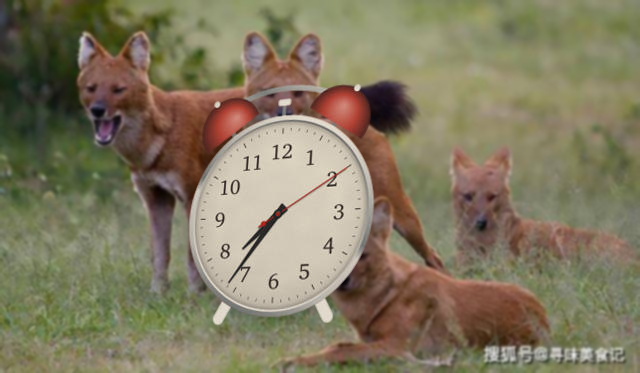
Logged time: 7 h 36 min 10 s
